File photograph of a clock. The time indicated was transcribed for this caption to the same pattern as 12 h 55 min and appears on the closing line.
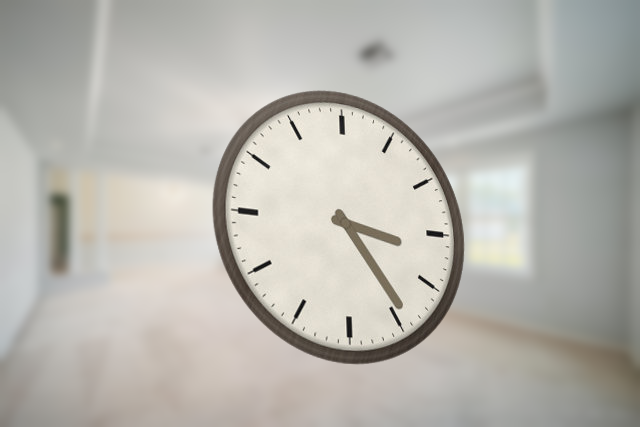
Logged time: 3 h 24 min
